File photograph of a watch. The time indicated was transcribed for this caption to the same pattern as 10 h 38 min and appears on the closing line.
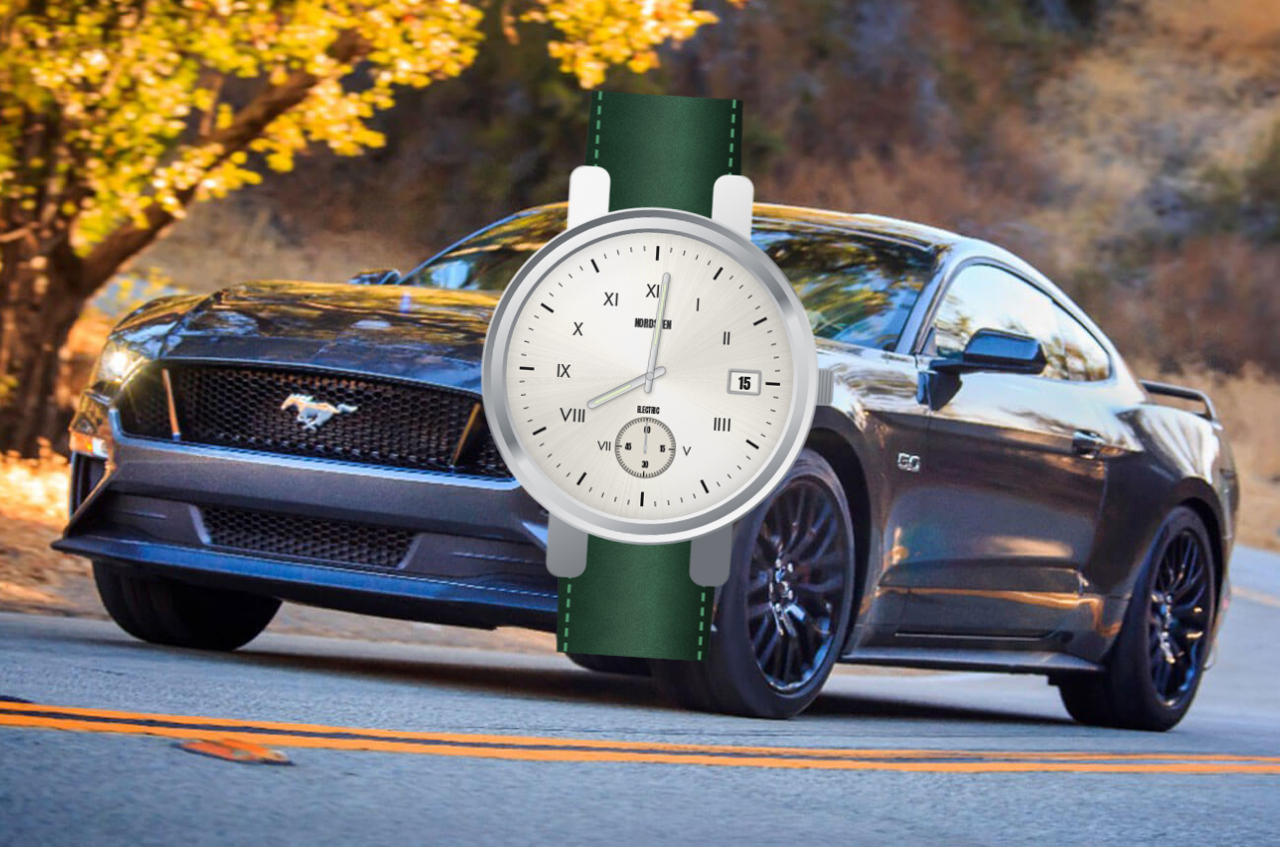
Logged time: 8 h 01 min
